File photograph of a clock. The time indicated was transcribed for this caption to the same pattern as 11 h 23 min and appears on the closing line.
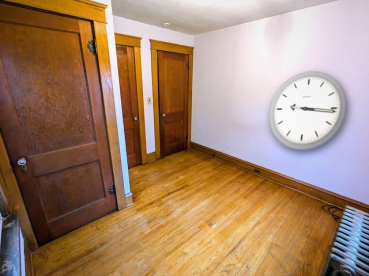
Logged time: 9 h 16 min
